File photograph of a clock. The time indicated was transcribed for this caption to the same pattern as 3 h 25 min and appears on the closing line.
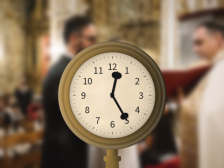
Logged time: 12 h 25 min
